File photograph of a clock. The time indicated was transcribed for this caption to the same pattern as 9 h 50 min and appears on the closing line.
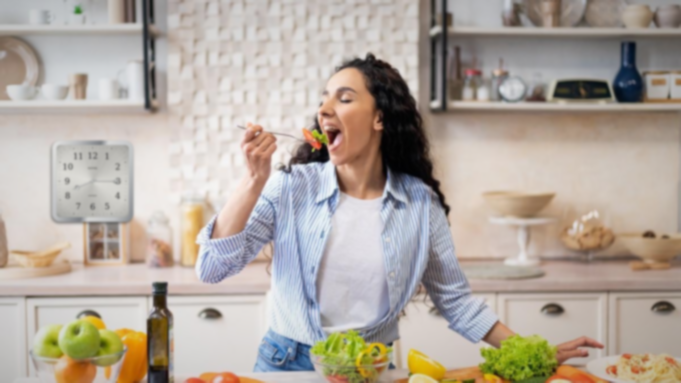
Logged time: 8 h 15 min
